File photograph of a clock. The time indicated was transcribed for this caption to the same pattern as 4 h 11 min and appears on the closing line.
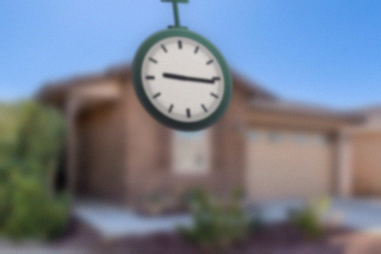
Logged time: 9 h 16 min
